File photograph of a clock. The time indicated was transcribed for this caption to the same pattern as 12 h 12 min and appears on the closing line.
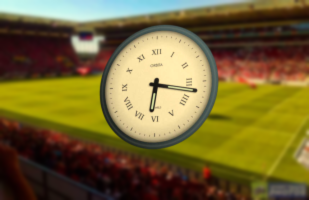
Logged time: 6 h 17 min
